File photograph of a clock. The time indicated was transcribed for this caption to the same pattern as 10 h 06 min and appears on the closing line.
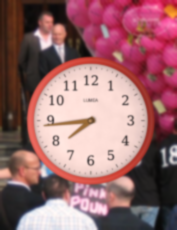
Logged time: 7 h 44 min
